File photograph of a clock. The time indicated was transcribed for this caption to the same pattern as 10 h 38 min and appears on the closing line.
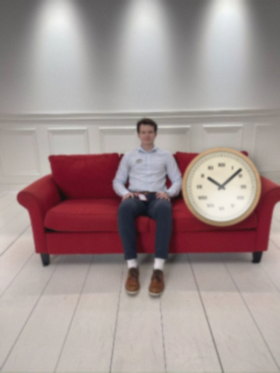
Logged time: 10 h 08 min
